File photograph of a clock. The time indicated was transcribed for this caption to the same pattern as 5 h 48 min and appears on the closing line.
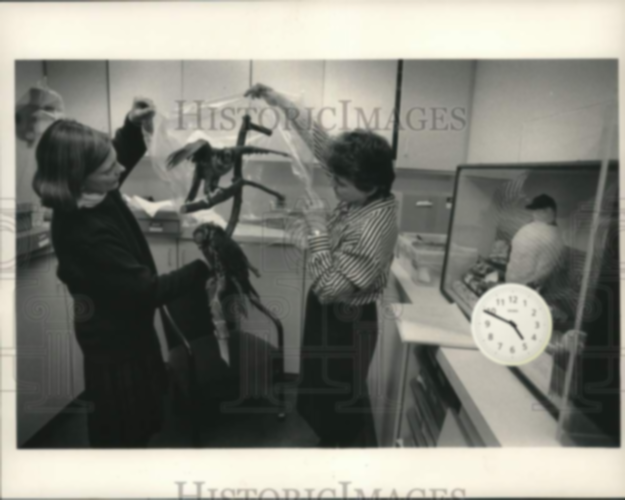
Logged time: 4 h 49 min
